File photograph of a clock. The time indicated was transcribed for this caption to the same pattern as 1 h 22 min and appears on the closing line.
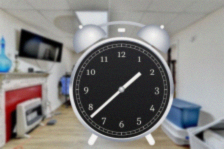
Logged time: 1 h 38 min
